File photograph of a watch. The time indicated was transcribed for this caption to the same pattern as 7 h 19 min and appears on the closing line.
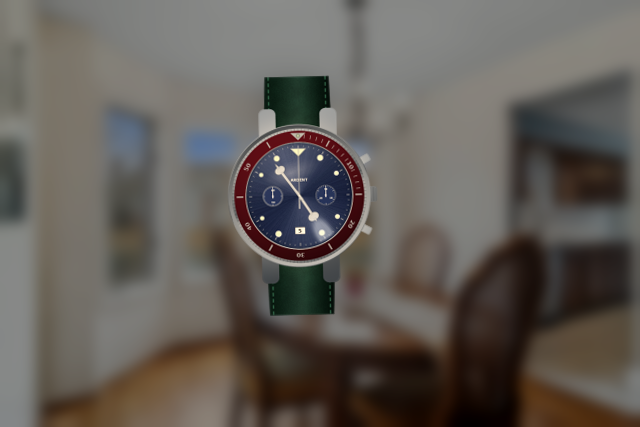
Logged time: 4 h 54 min
